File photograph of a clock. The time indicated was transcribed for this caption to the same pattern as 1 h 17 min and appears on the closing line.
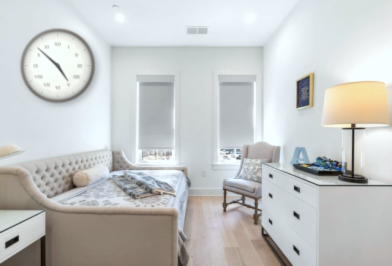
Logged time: 4 h 52 min
